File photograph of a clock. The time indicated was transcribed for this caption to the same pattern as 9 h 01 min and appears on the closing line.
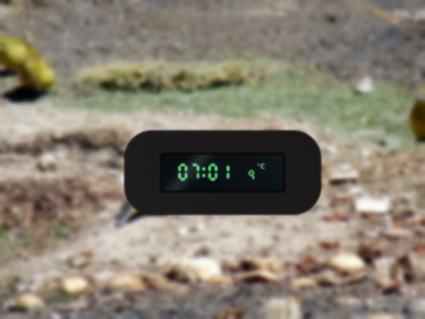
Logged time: 7 h 01 min
